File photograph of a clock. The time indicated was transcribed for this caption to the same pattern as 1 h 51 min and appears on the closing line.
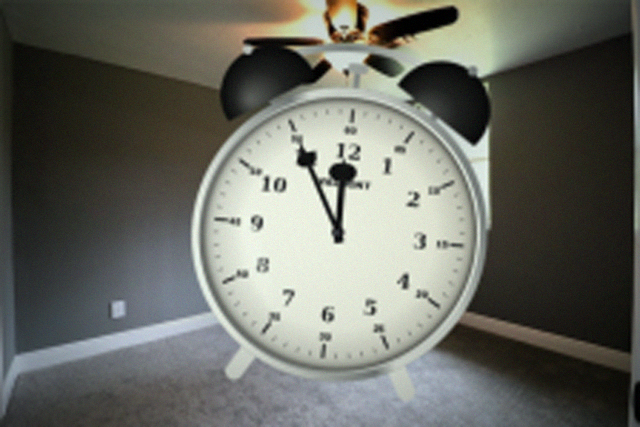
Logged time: 11 h 55 min
